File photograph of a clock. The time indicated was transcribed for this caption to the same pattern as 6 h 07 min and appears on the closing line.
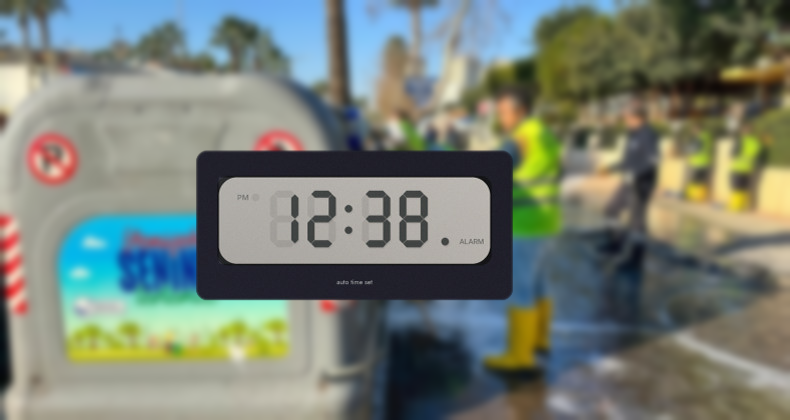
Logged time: 12 h 38 min
